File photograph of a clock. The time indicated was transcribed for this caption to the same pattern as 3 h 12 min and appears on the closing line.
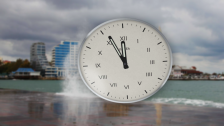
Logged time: 11 h 56 min
